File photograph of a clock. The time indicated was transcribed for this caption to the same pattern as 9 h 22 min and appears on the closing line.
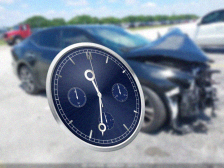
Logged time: 11 h 32 min
